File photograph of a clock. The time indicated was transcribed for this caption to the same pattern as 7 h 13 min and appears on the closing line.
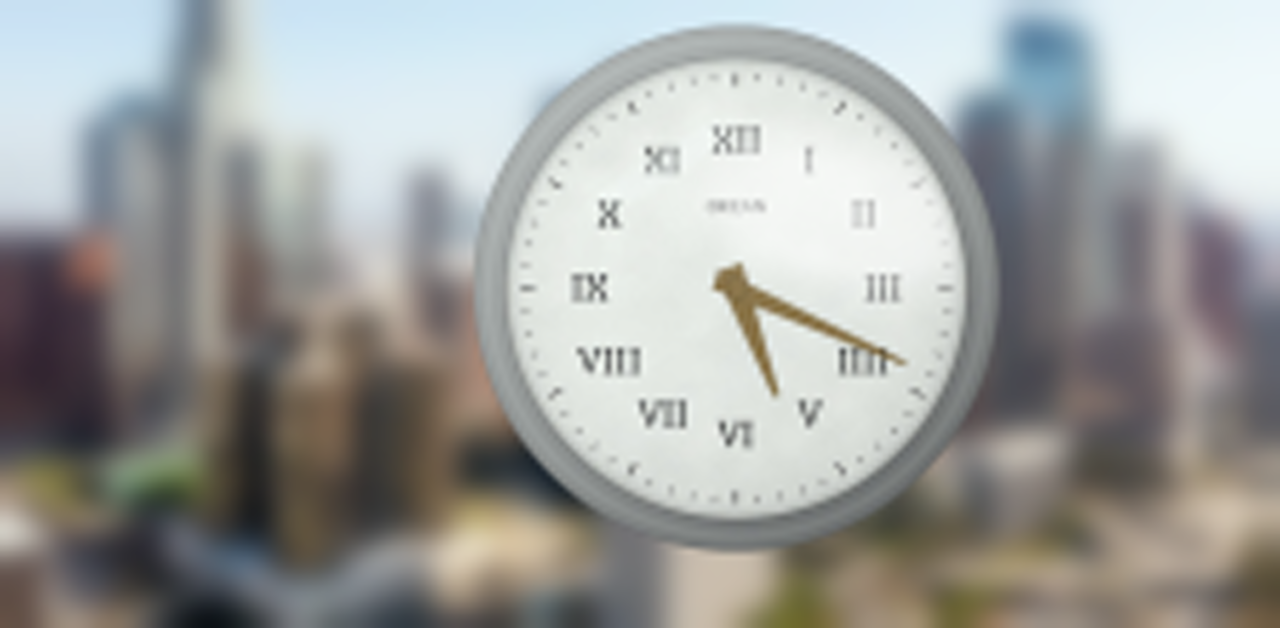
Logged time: 5 h 19 min
